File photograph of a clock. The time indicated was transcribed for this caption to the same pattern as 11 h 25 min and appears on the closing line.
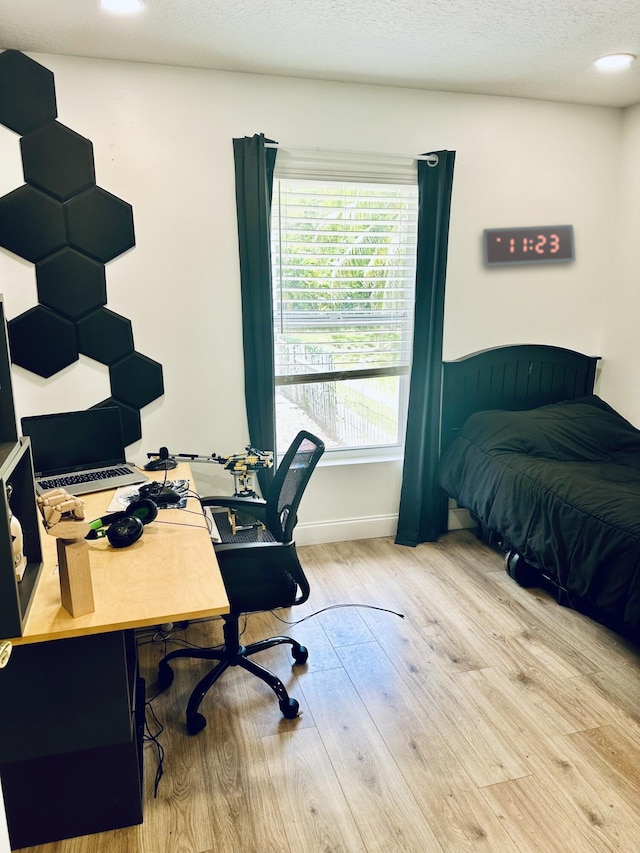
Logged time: 11 h 23 min
